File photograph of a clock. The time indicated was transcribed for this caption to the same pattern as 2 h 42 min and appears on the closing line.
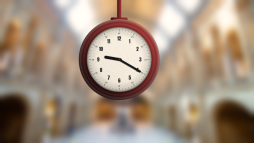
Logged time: 9 h 20 min
